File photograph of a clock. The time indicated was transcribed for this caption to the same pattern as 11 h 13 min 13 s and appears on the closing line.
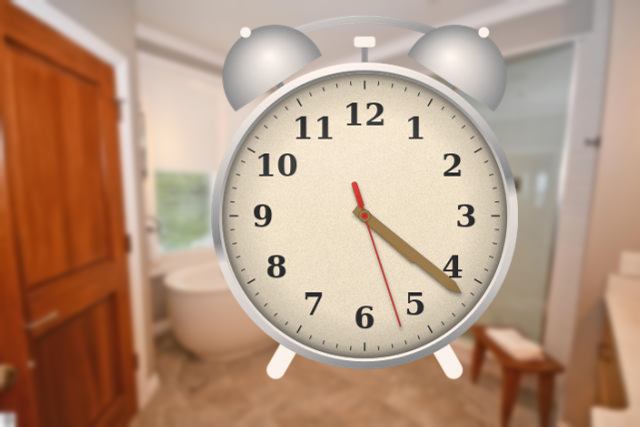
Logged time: 4 h 21 min 27 s
